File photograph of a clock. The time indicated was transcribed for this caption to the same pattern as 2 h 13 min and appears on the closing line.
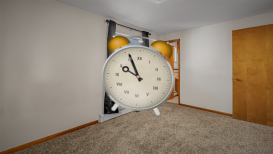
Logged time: 9 h 56 min
